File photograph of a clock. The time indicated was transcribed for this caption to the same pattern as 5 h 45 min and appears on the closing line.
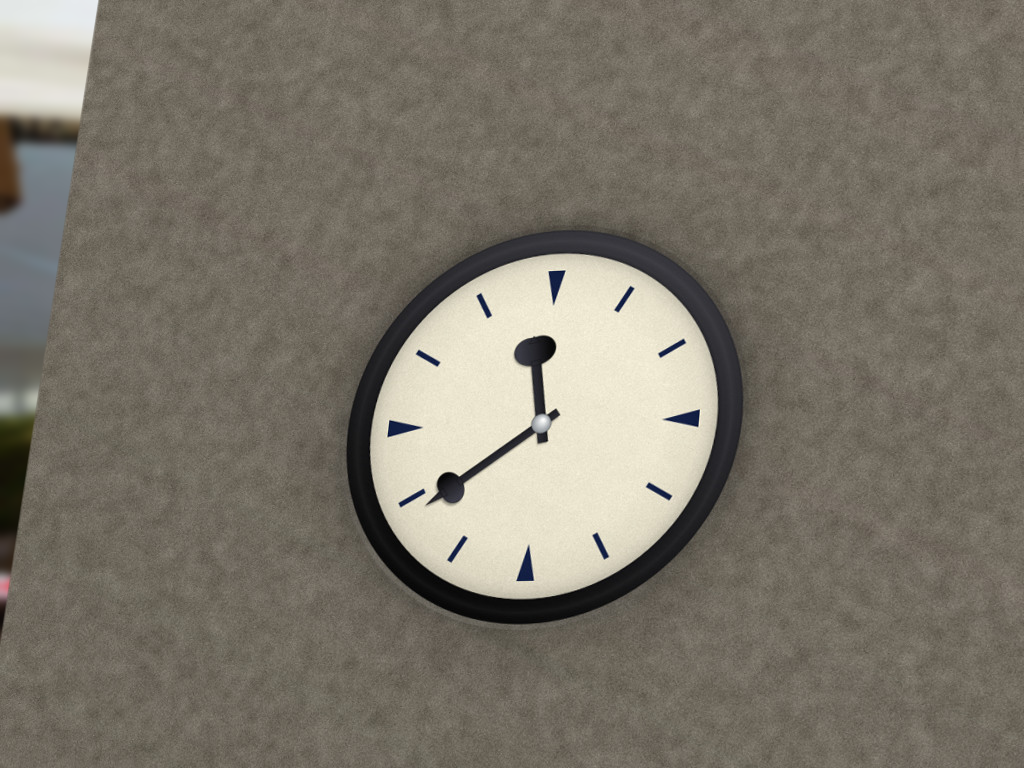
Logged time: 11 h 39 min
